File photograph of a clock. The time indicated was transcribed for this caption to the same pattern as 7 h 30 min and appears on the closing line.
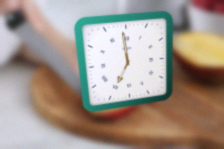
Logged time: 6 h 59 min
